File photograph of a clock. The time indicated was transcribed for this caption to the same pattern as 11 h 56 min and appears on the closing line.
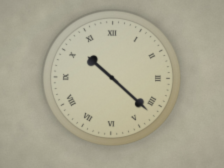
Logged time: 10 h 22 min
